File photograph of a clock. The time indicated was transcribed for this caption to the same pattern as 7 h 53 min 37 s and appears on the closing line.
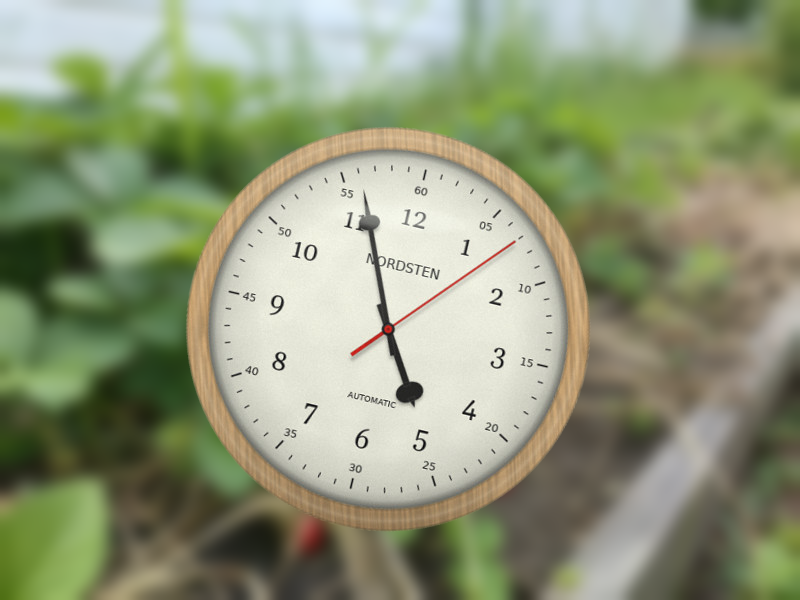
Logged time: 4 h 56 min 07 s
